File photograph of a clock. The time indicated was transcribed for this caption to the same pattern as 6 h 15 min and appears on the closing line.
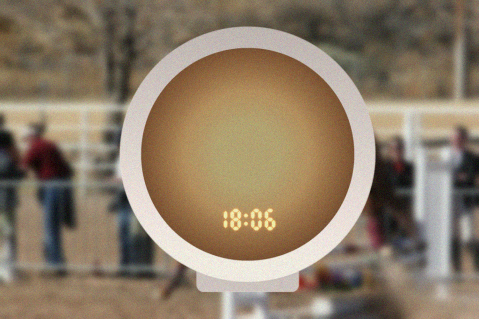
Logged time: 18 h 06 min
